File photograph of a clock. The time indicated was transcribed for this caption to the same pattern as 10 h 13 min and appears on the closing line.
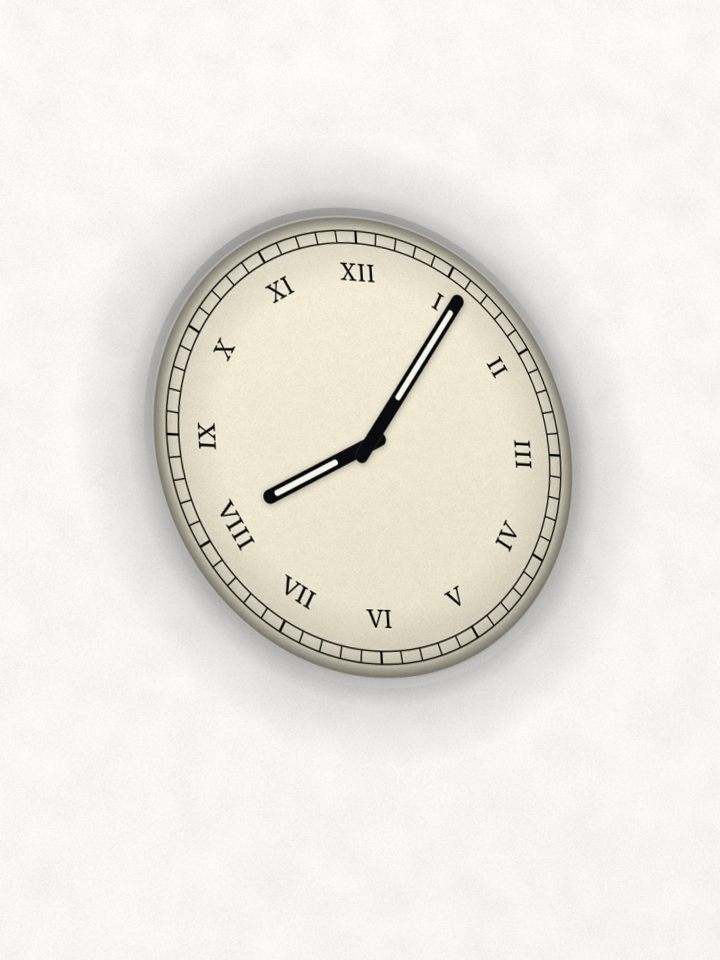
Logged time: 8 h 06 min
